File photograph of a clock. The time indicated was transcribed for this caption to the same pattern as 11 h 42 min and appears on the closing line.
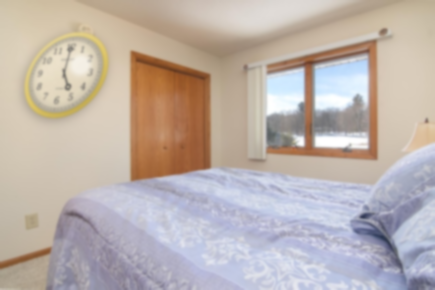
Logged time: 5 h 00 min
